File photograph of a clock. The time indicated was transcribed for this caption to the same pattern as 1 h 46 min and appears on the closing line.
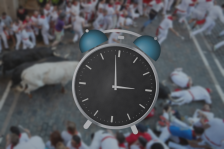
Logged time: 2 h 59 min
